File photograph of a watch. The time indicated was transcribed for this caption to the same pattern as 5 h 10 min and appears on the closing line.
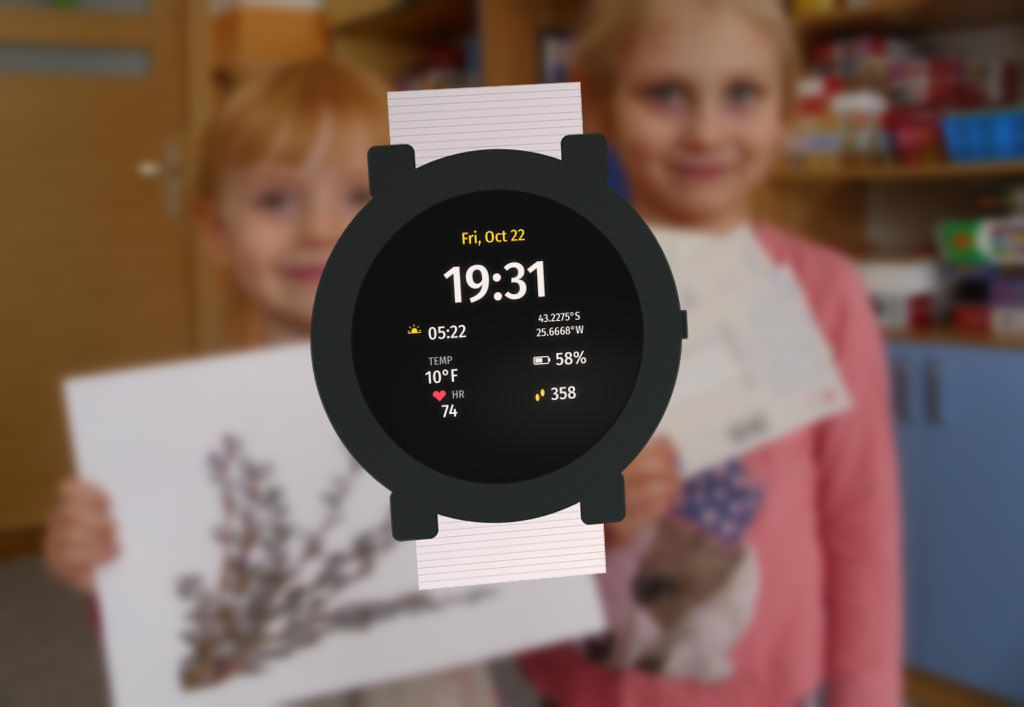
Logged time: 19 h 31 min
